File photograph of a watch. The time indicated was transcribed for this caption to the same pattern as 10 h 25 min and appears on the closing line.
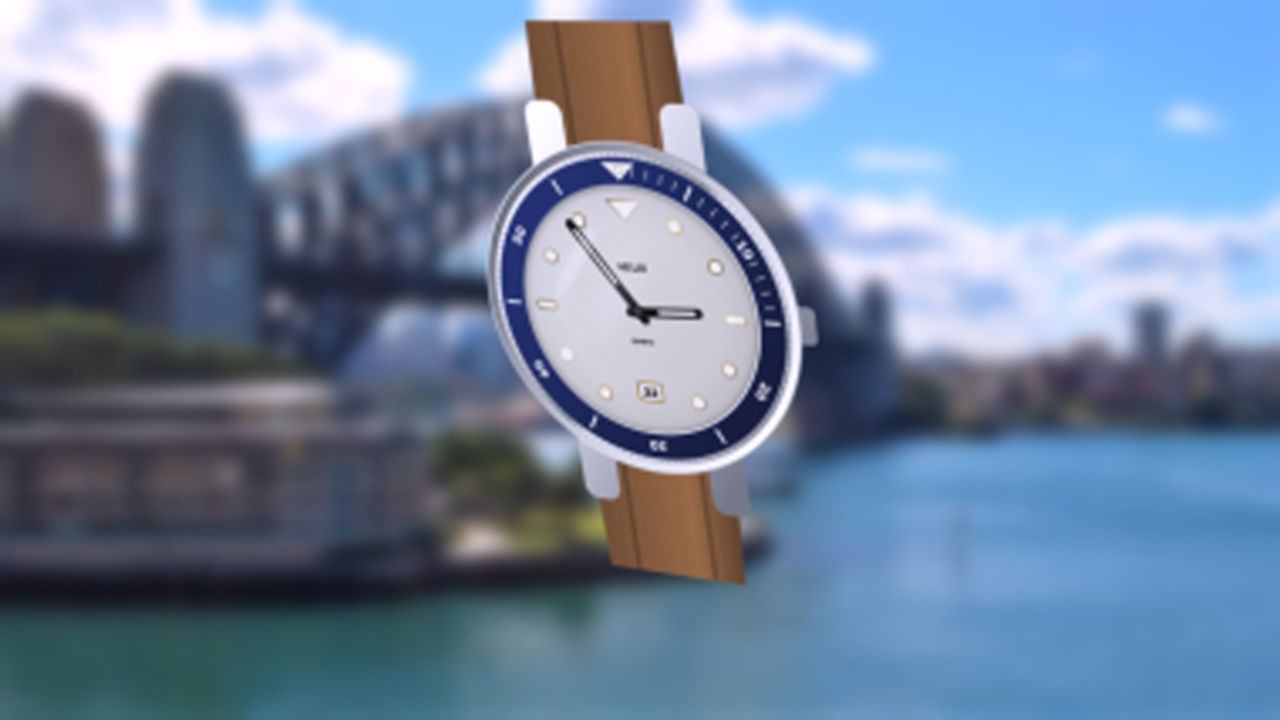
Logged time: 2 h 54 min
